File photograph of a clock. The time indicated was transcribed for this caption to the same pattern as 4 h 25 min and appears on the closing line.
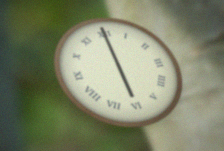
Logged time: 6 h 00 min
